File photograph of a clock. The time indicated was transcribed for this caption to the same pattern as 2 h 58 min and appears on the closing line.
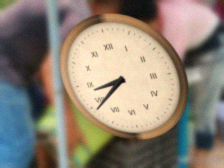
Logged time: 8 h 39 min
